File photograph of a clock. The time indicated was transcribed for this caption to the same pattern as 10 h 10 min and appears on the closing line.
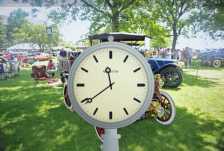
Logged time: 11 h 39 min
